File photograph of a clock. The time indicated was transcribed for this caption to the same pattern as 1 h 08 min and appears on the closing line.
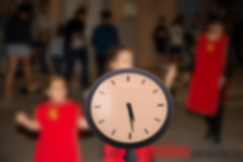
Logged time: 5 h 29 min
